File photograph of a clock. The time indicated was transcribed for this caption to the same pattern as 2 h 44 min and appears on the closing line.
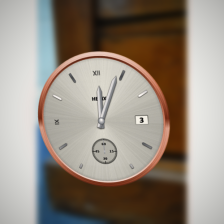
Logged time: 12 h 04 min
